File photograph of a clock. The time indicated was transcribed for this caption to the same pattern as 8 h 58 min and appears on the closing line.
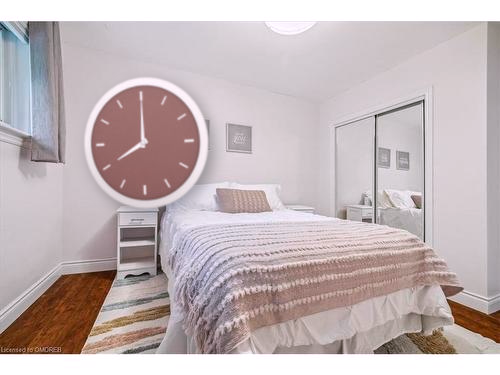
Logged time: 8 h 00 min
